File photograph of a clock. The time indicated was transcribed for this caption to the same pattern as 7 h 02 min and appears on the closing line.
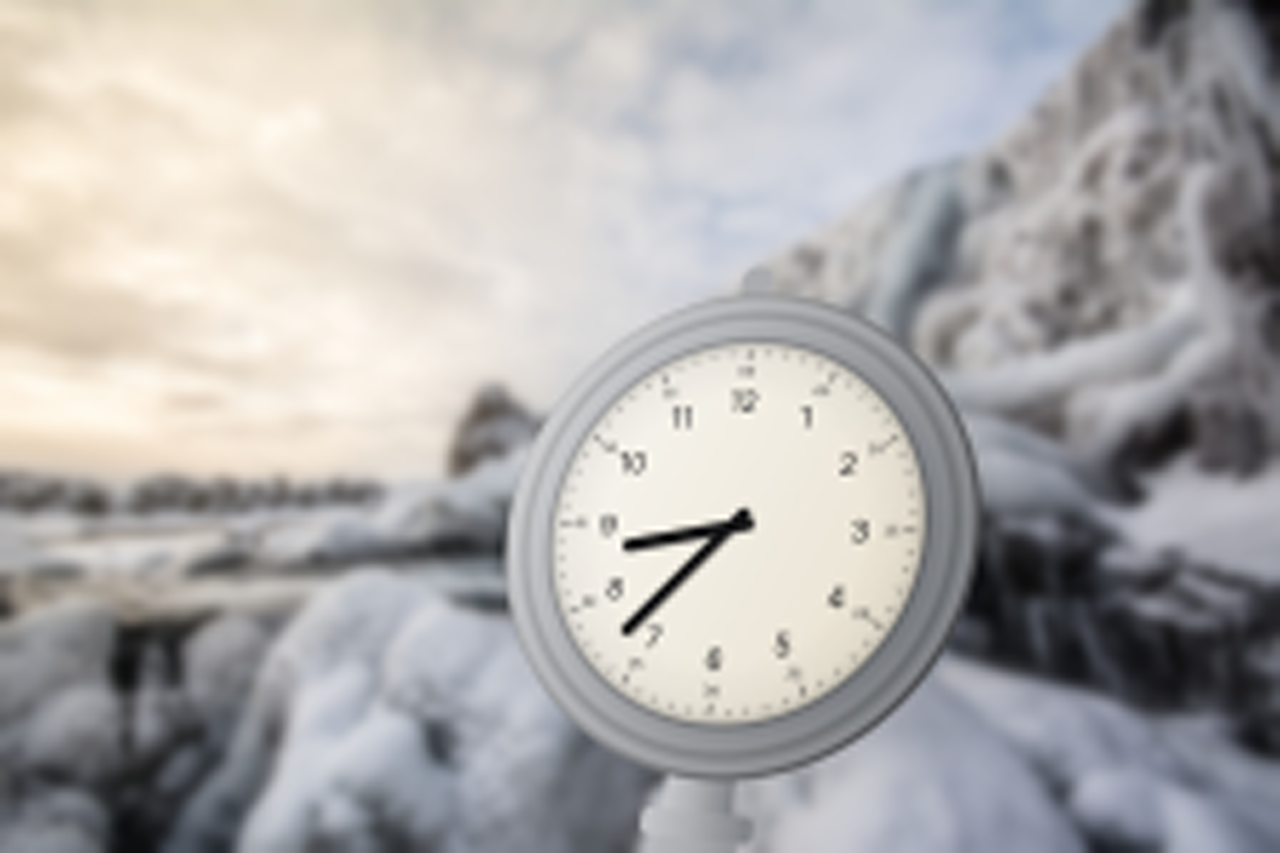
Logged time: 8 h 37 min
